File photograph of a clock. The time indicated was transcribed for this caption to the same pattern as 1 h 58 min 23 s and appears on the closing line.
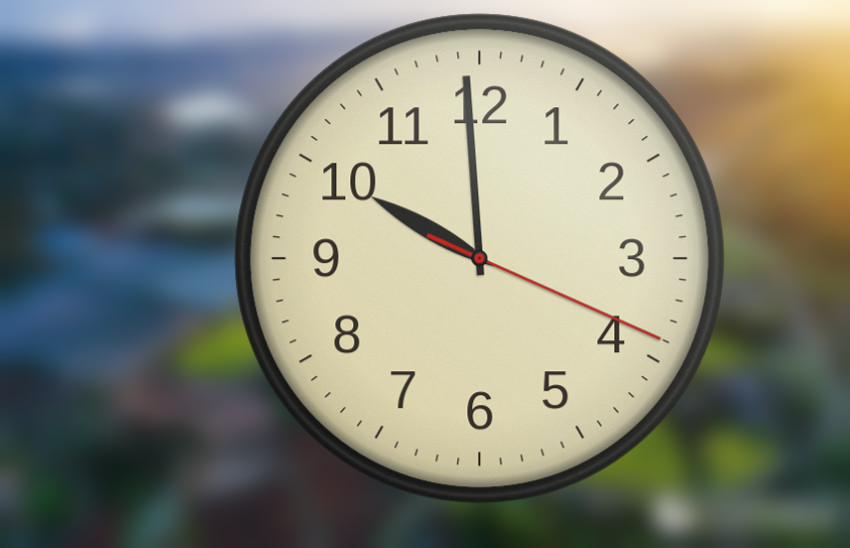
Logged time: 9 h 59 min 19 s
